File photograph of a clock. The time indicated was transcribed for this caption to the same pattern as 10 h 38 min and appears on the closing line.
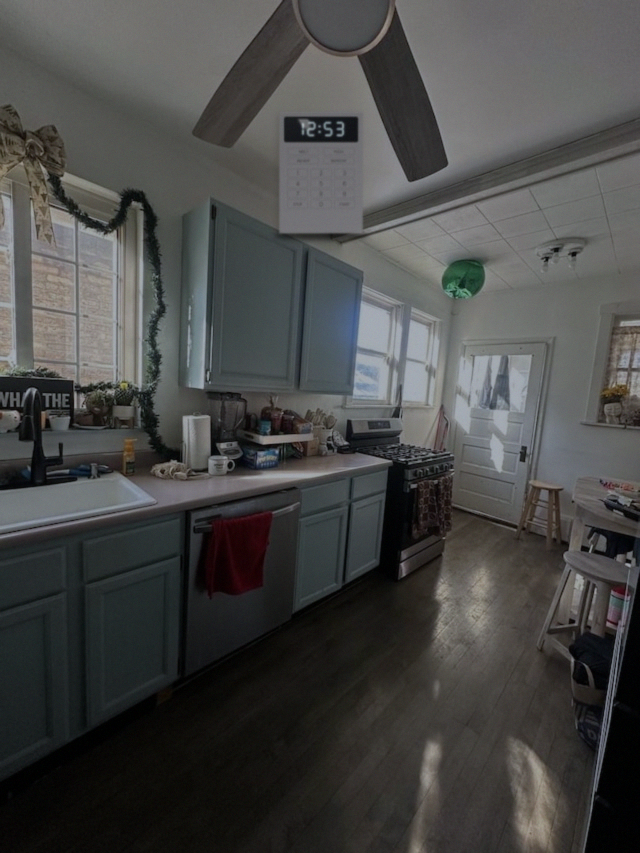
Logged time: 12 h 53 min
